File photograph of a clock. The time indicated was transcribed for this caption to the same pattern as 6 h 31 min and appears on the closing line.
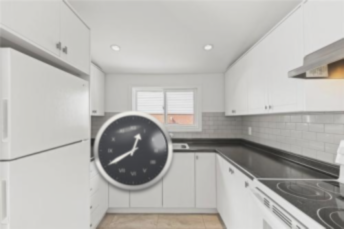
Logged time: 12 h 40 min
